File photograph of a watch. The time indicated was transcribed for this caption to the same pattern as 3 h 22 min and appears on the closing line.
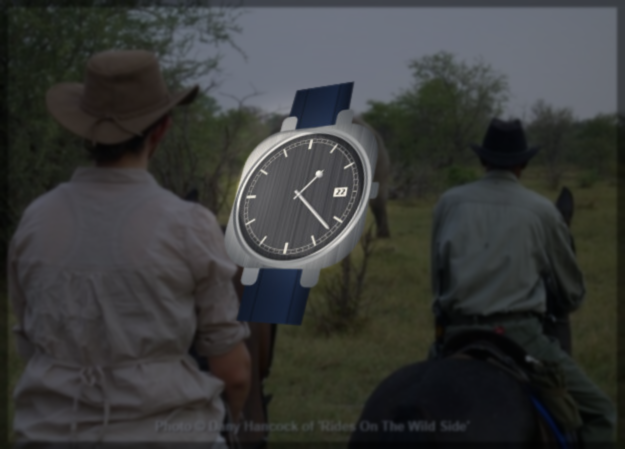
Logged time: 1 h 22 min
